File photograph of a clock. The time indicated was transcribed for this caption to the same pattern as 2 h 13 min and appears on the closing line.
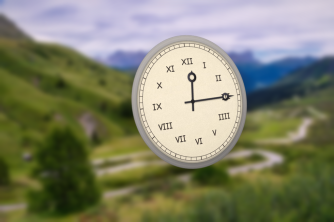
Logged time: 12 h 15 min
